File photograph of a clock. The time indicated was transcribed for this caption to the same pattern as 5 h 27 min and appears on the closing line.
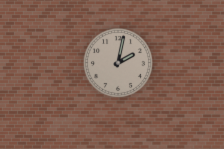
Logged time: 2 h 02 min
